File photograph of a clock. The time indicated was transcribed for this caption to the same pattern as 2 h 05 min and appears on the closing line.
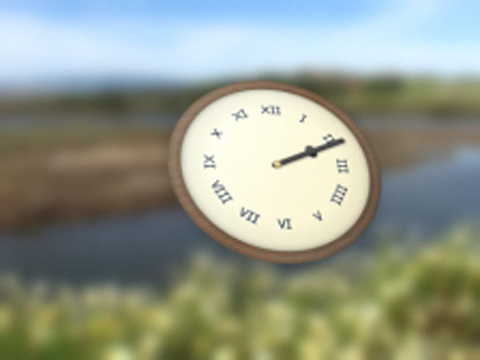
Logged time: 2 h 11 min
